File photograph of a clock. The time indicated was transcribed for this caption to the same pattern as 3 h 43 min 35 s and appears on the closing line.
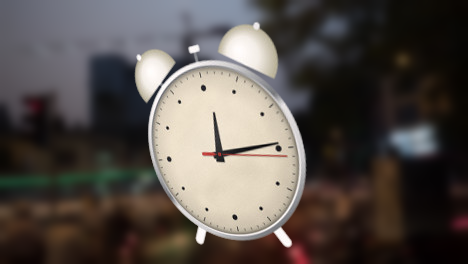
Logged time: 12 h 14 min 16 s
